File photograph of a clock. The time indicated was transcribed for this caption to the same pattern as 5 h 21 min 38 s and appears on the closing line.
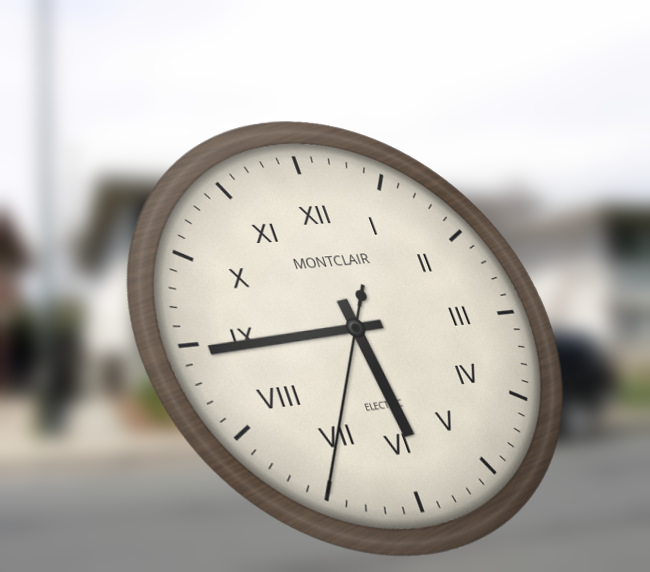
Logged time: 5 h 44 min 35 s
